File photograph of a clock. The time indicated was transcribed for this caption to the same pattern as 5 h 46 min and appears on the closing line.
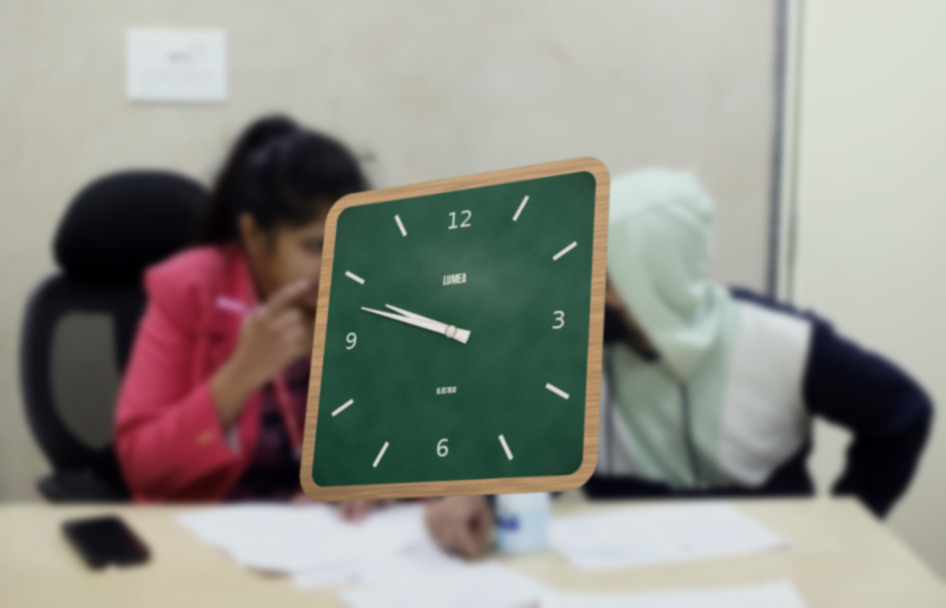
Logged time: 9 h 48 min
